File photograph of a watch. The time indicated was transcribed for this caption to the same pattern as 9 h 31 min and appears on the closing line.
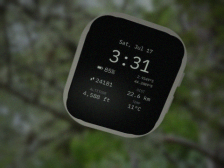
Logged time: 3 h 31 min
